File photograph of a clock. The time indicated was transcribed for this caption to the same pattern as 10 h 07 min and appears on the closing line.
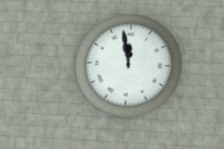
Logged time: 11 h 58 min
